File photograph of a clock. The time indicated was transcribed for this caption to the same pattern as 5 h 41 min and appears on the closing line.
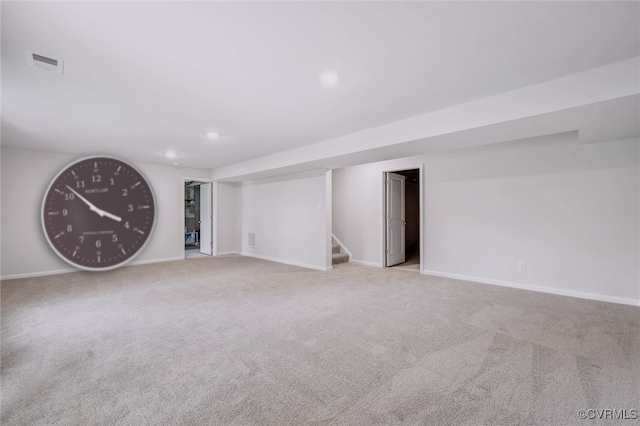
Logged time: 3 h 52 min
